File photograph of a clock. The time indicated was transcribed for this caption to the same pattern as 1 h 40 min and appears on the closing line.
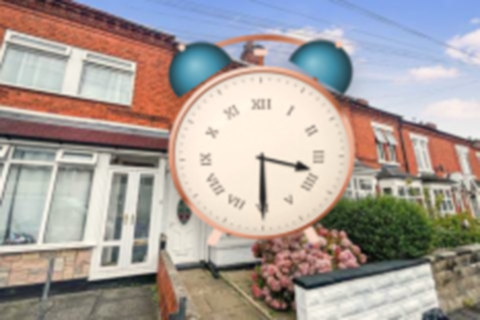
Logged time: 3 h 30 min
